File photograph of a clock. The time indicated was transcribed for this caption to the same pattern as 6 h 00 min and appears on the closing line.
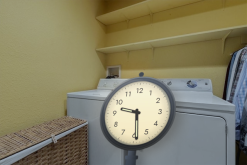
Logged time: 9 h 29 min
